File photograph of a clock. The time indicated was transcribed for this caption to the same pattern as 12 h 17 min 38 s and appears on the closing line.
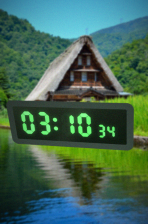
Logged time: 3 h 10 min 34 s
